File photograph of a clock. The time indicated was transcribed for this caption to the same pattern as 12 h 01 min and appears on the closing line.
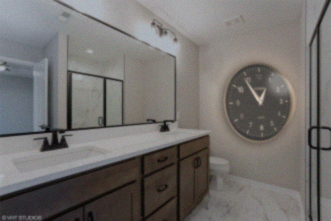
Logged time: 12 h 54 min
